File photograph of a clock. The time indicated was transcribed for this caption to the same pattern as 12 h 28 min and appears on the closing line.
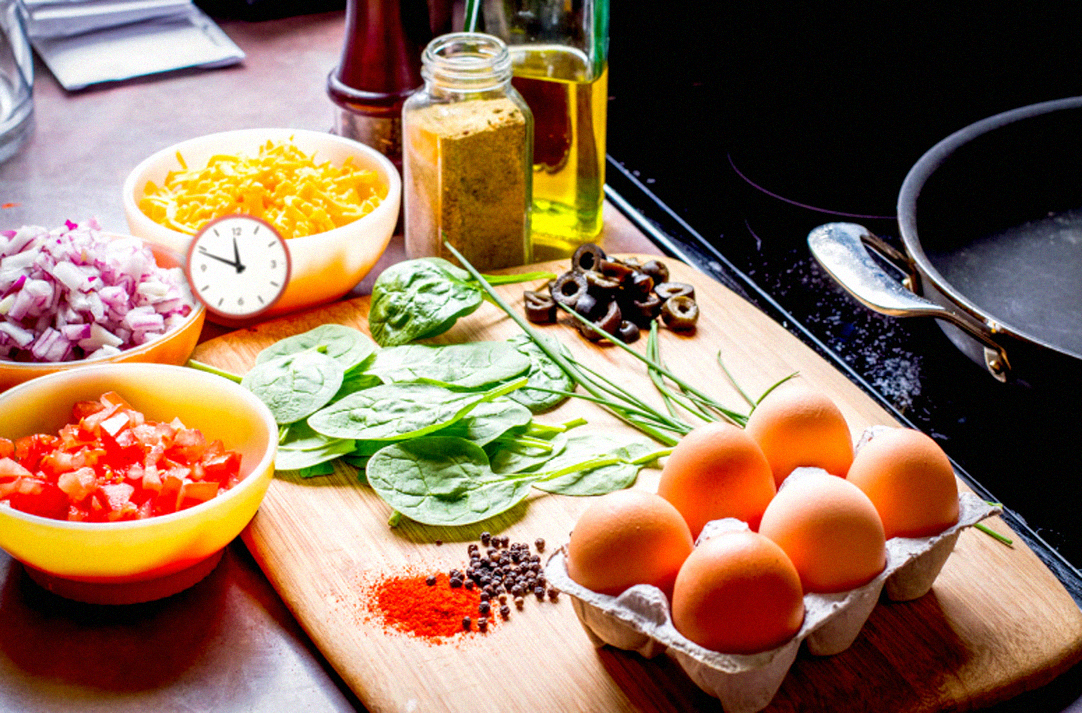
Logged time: 11 h 49 min
